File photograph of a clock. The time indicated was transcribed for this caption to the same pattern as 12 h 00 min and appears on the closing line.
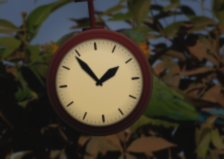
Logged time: 1 h 54 min
